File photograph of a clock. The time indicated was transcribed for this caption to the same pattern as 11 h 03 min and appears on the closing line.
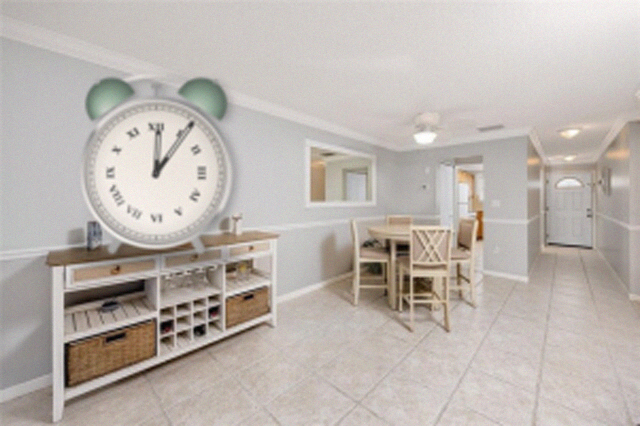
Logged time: 12 h 06 min
